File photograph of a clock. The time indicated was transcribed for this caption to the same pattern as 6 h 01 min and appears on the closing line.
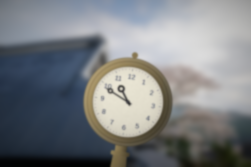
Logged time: 10 h 49 min
